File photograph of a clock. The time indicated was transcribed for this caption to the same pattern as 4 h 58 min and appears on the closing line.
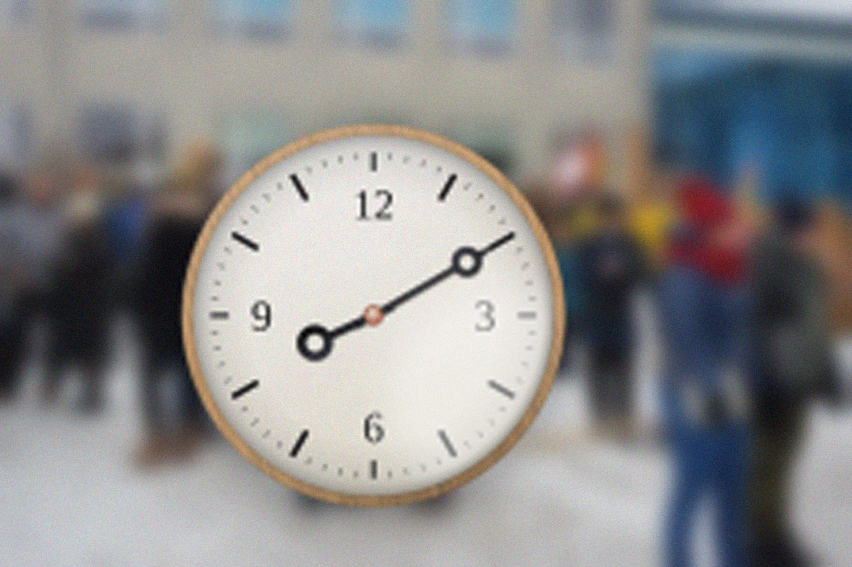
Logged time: 8 h 10 min
